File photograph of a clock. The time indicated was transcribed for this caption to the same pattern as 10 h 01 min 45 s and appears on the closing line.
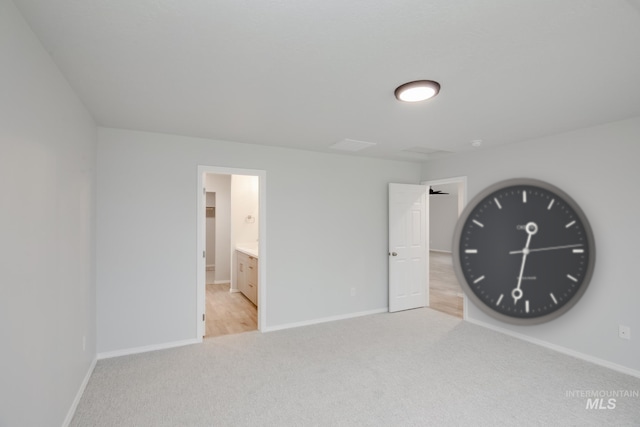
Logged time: 12 h 32 min 14 s
